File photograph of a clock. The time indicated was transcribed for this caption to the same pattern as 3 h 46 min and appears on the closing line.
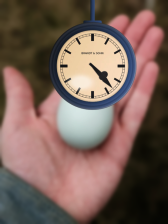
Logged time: 4 h 23 min
